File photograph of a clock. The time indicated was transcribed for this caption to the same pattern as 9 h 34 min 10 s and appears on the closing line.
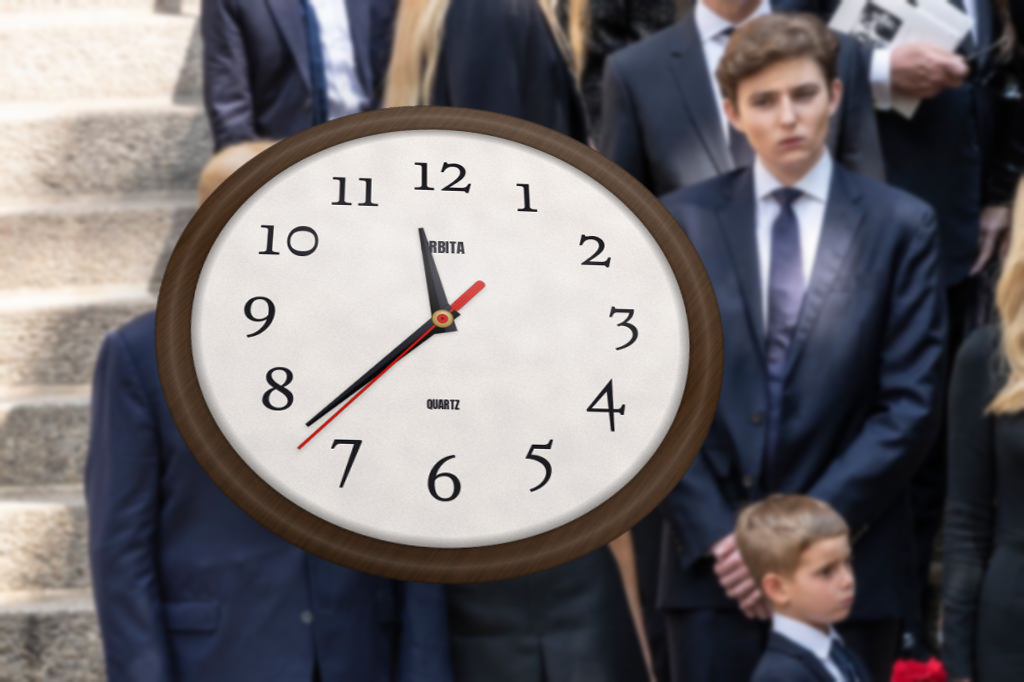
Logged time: 11 h 37 min 37 s
